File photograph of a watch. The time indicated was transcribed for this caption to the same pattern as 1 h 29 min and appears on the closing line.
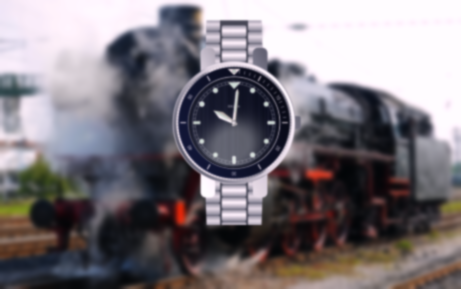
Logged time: 10 h 01 min
